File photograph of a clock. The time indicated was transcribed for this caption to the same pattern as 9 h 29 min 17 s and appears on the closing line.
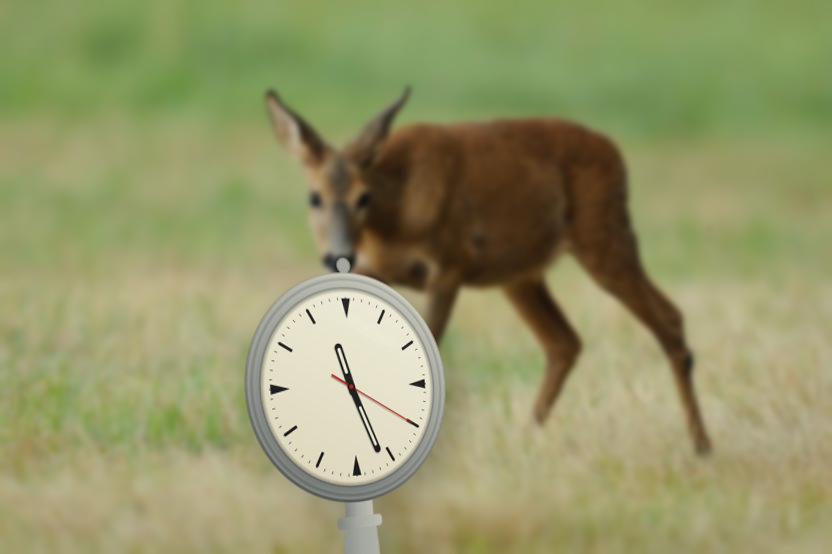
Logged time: 11 h 26 min 20 s
